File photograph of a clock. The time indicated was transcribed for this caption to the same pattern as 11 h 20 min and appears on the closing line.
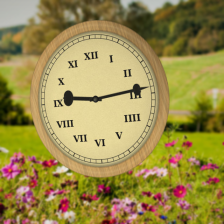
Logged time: 9 h 14 min
